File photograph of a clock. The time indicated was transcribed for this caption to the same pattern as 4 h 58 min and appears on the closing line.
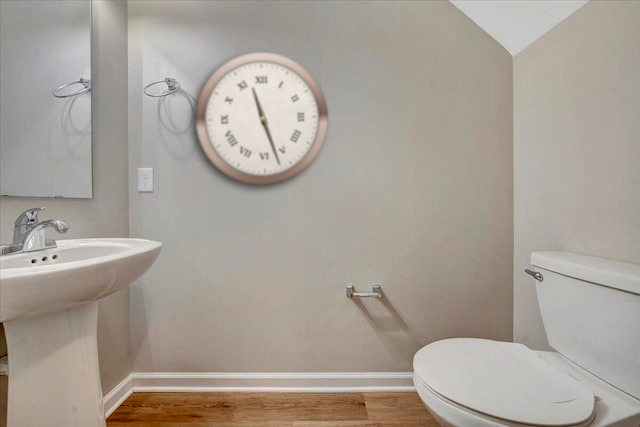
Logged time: 11 h 27 min
